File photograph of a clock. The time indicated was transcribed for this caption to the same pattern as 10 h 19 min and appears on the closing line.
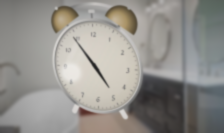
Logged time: 4 h 54 min
